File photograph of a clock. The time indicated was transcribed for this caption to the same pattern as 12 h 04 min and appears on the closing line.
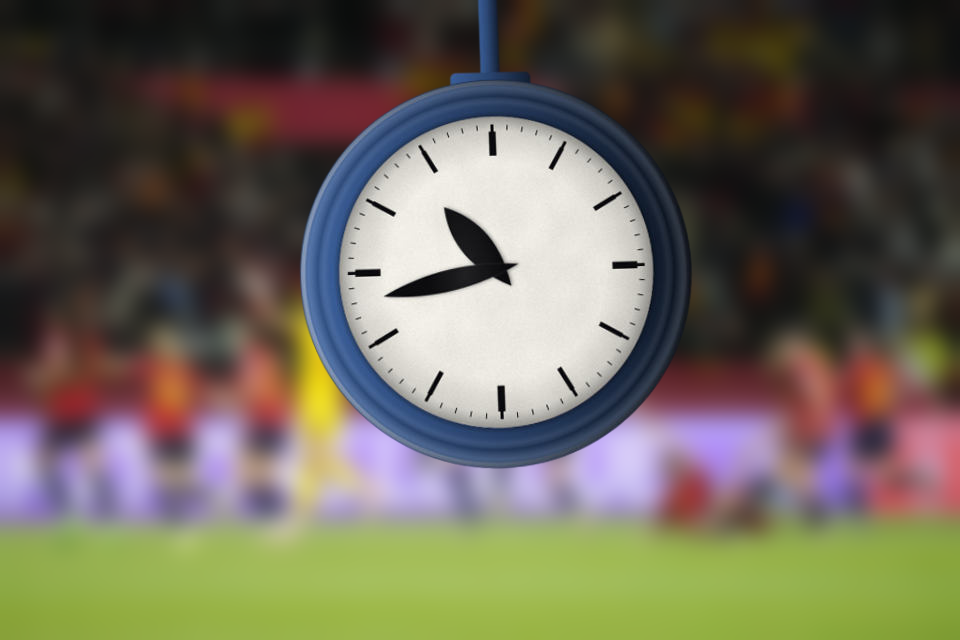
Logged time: 10 h 43 min
